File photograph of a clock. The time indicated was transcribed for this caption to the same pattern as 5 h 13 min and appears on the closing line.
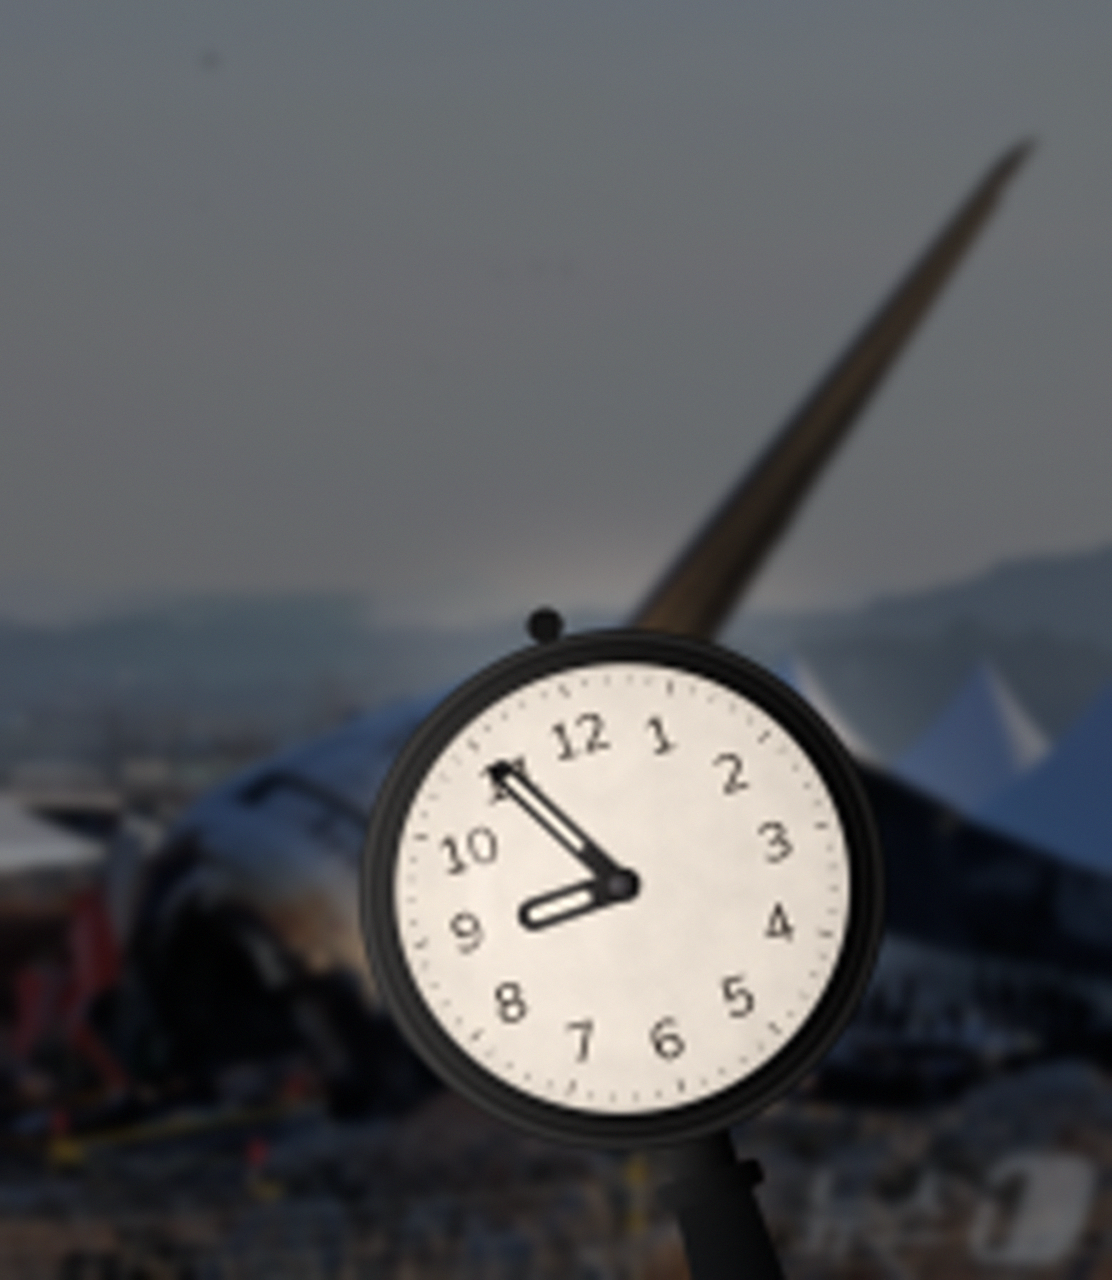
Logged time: 8 h 55 min
